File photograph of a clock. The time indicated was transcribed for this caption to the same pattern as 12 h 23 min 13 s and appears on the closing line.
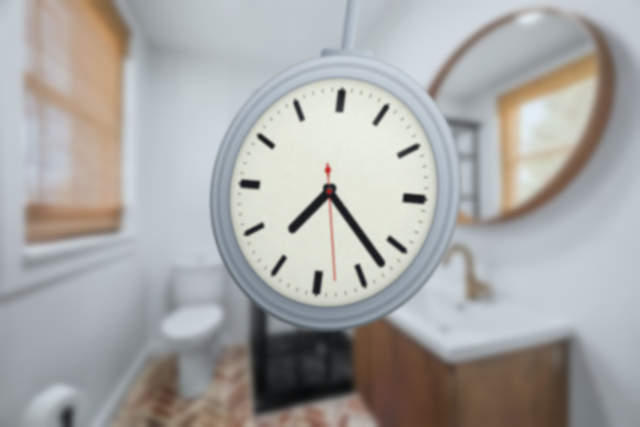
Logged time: 7 h 22 min 28 s
